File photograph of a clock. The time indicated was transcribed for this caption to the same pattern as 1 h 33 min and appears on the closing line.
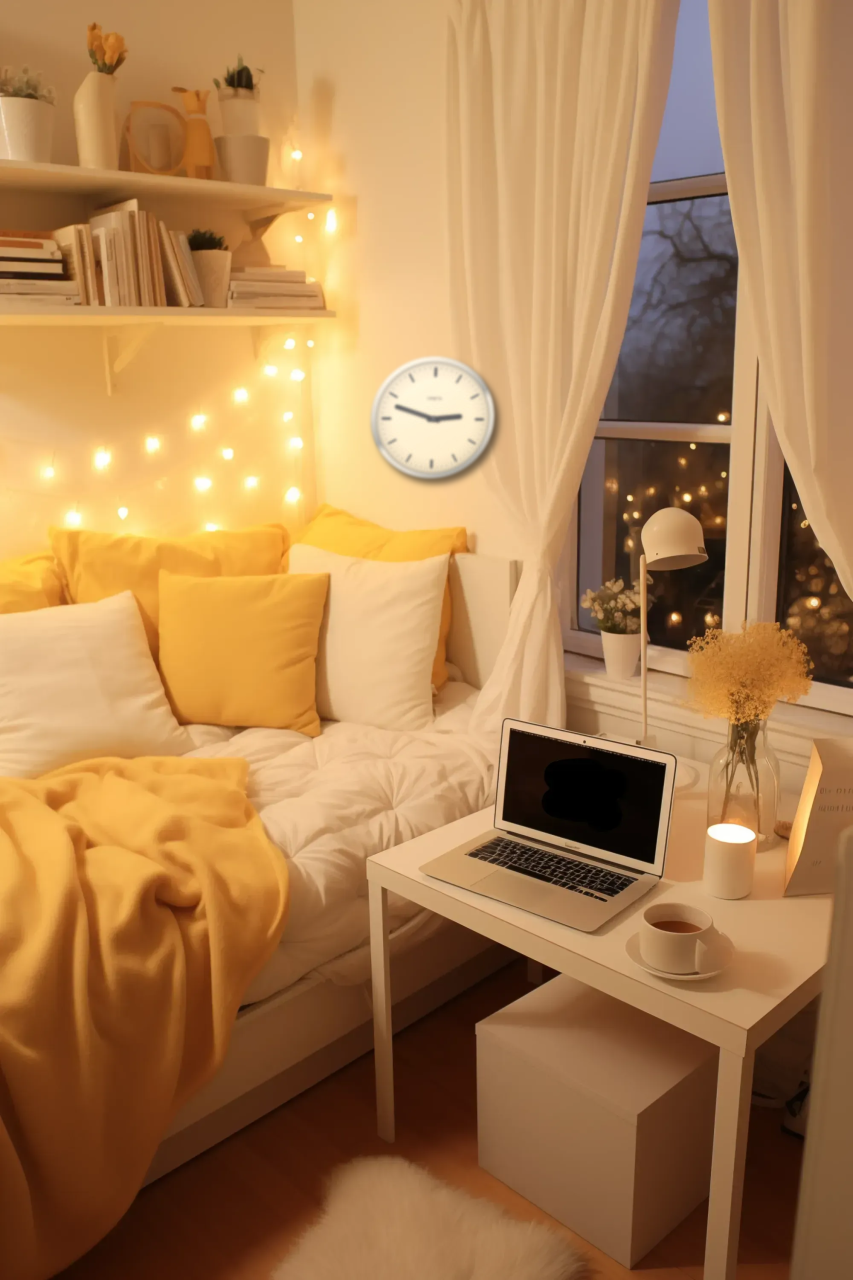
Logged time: 2 h 48 min
